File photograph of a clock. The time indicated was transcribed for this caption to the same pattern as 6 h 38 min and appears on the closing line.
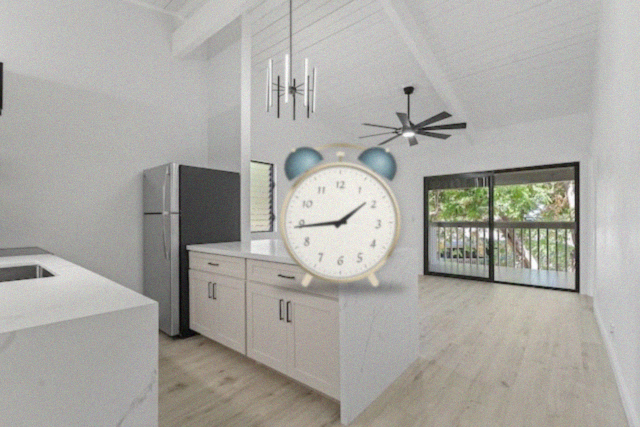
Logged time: 1 h 44 min
